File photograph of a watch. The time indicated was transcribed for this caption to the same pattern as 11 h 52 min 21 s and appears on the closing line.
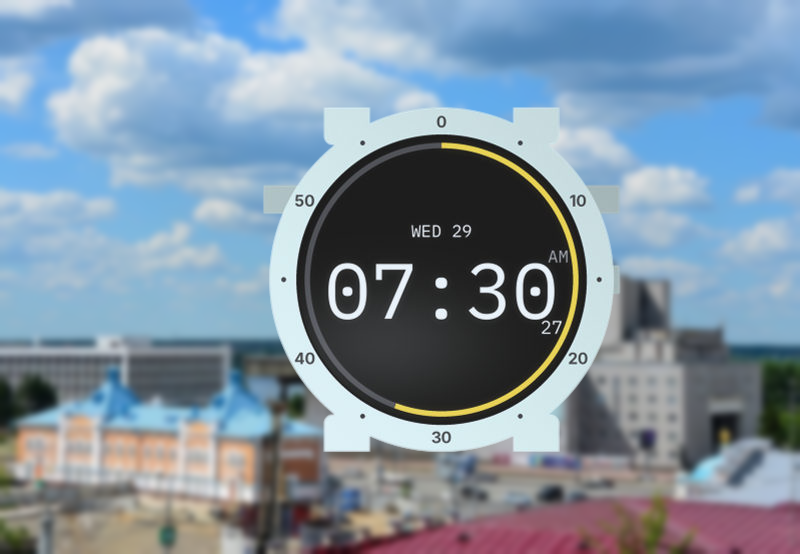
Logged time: 7 h 30 min 27 s
